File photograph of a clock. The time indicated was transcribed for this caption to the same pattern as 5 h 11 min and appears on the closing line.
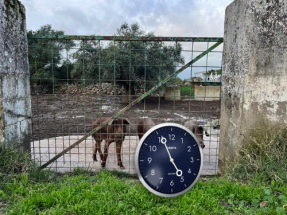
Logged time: 4 h 56 min
